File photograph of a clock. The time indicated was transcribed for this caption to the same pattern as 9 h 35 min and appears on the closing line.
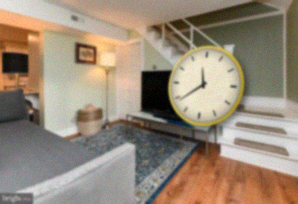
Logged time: 11 h 39 min
